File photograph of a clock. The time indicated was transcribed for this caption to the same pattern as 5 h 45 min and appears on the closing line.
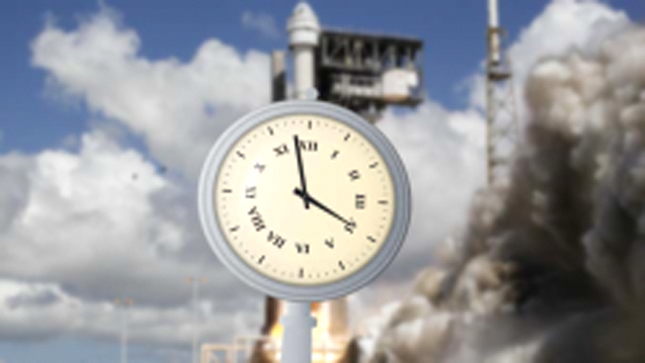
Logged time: 3 h 58 min
